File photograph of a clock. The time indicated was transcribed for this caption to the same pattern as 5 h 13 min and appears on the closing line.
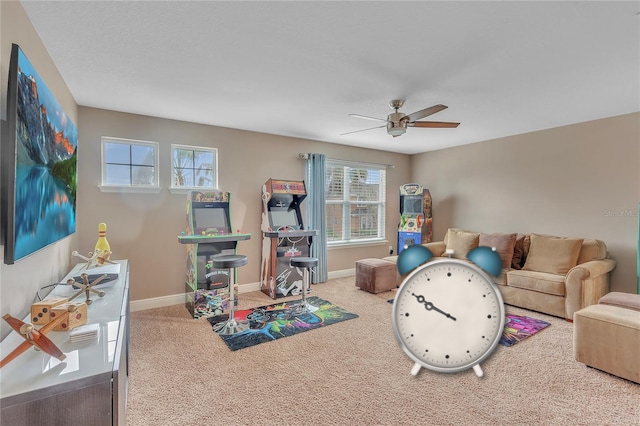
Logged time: 9 h 50 min
